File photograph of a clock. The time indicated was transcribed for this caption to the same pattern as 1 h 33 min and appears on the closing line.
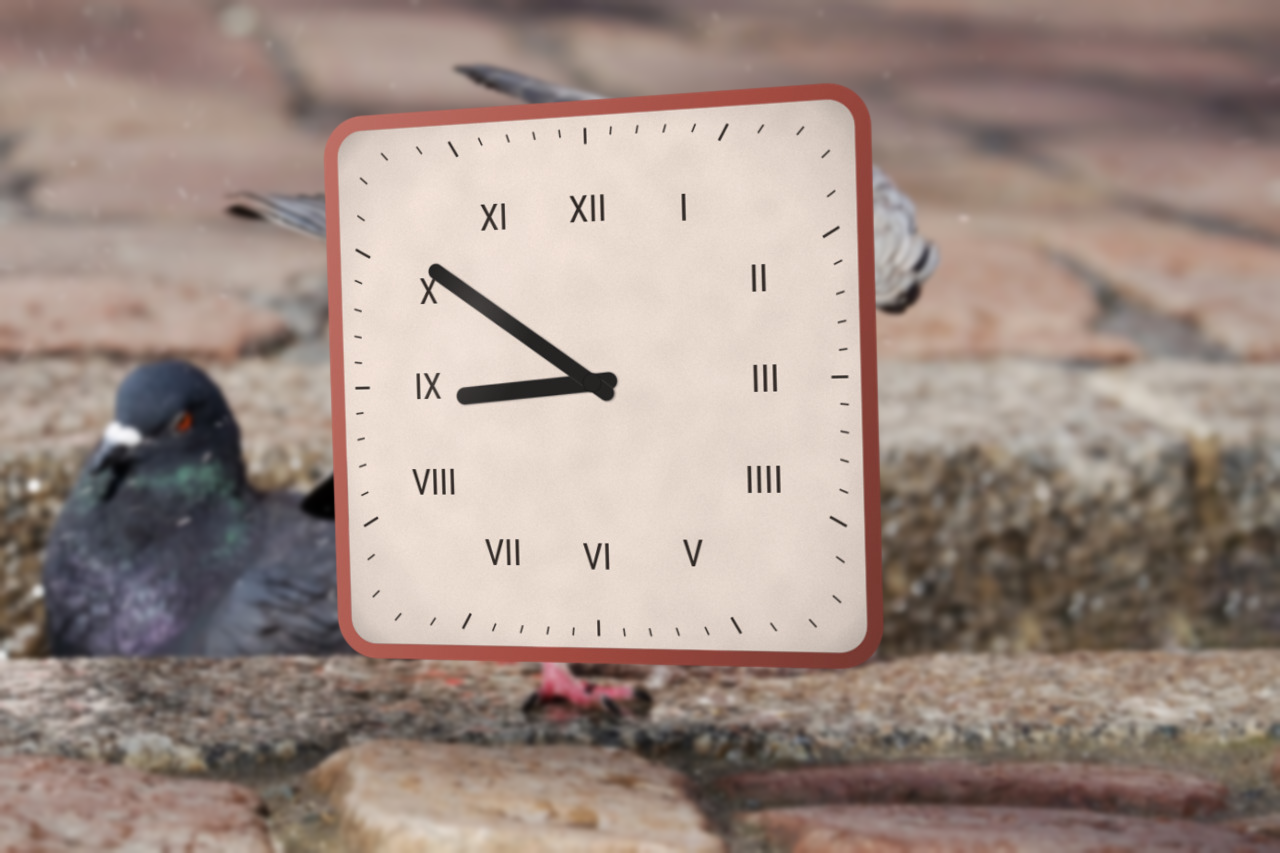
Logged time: 8 h 51 min
